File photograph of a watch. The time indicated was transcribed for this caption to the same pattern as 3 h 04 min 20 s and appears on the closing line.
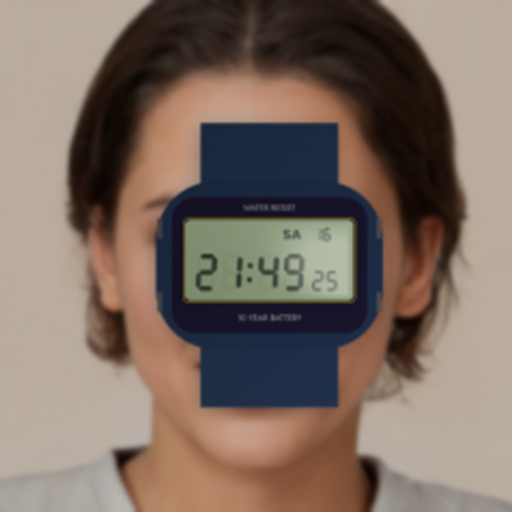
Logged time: 21 h 49 min 25 s
